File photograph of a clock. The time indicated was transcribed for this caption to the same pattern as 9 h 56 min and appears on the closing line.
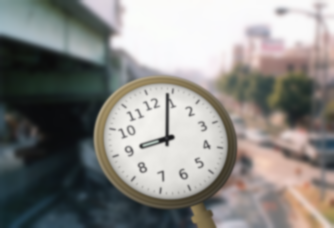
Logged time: 9 h 04 min
